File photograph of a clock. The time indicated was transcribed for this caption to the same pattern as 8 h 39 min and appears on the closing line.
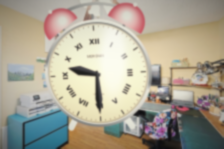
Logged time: 9 h 30 min
